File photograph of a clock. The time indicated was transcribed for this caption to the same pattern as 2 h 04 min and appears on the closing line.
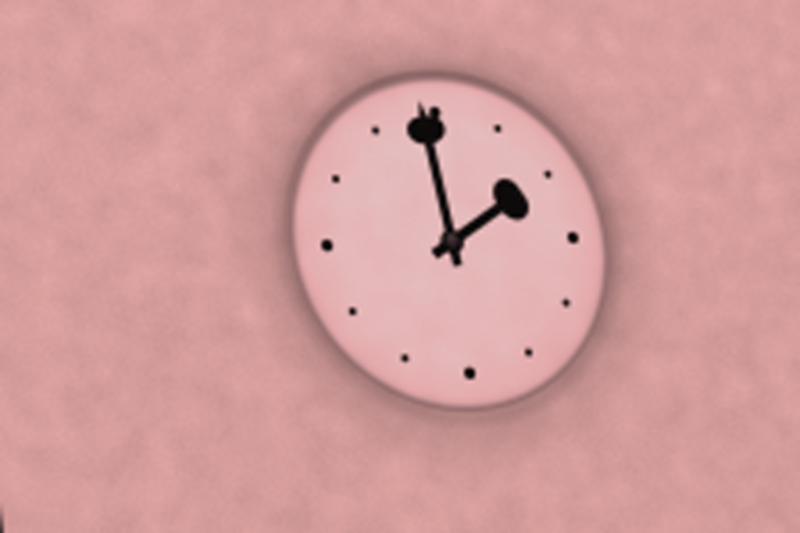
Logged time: 1 h 59 min
